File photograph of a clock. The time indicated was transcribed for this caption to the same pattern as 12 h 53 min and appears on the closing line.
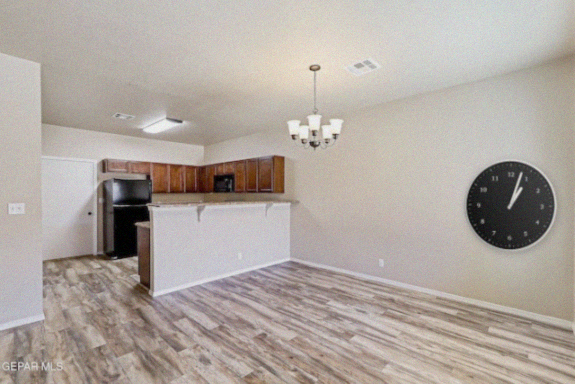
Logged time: 1 h 03 min
